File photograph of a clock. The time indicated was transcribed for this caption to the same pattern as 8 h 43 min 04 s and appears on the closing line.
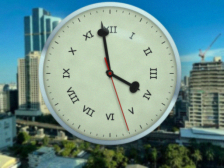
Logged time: 3 h 58 min 27 s
